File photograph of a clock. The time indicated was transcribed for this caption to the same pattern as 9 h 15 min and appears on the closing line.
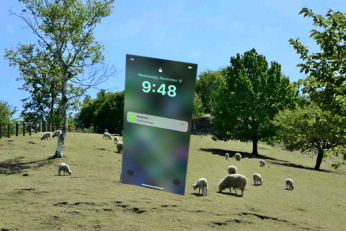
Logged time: 9 h 48 min
